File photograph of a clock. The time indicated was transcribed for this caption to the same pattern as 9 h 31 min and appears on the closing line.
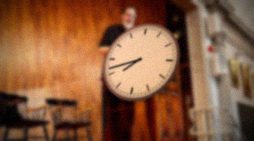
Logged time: 7 h 42 min
